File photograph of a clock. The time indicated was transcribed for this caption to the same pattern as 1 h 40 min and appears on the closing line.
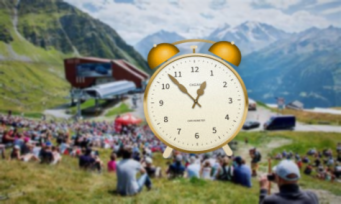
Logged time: 12 h 53 min
